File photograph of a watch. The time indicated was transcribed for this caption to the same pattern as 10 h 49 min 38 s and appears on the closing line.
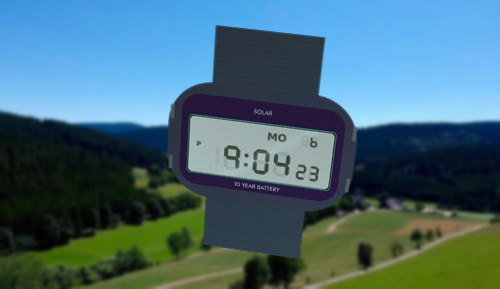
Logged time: 9 h 04 min 23 s
